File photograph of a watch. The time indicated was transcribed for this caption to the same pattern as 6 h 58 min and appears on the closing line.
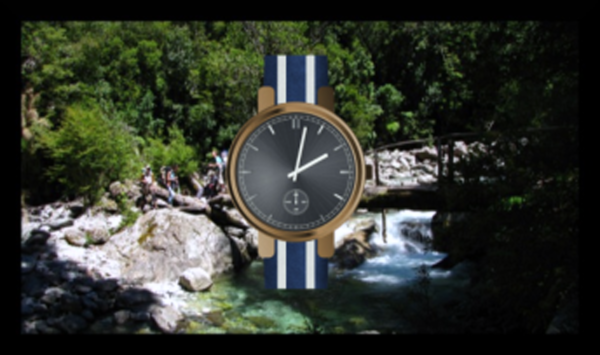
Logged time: 2 h 02 min
